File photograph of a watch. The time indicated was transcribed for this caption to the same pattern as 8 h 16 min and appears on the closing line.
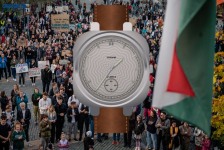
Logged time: 1 h 36 min
